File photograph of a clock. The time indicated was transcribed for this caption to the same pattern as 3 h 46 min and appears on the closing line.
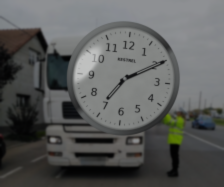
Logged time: 7 h 10 min
